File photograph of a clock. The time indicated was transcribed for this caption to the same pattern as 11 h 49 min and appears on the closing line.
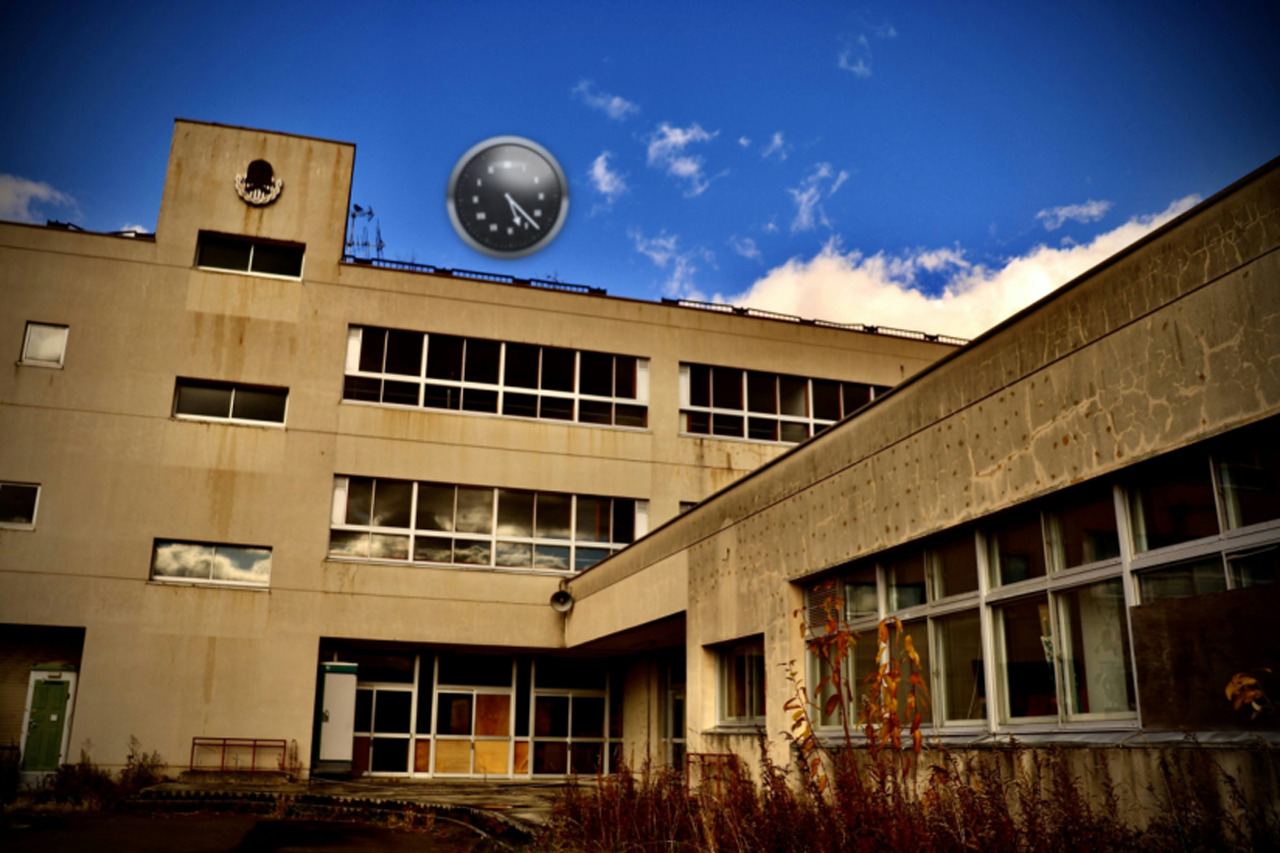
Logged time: 5 h 23 min
